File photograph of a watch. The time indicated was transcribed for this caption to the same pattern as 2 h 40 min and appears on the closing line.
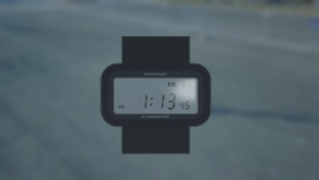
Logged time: 1 h 13 min
